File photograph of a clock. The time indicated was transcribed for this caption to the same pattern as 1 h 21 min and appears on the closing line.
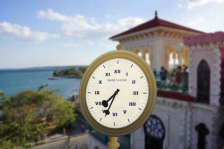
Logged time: 7 h 34 min
